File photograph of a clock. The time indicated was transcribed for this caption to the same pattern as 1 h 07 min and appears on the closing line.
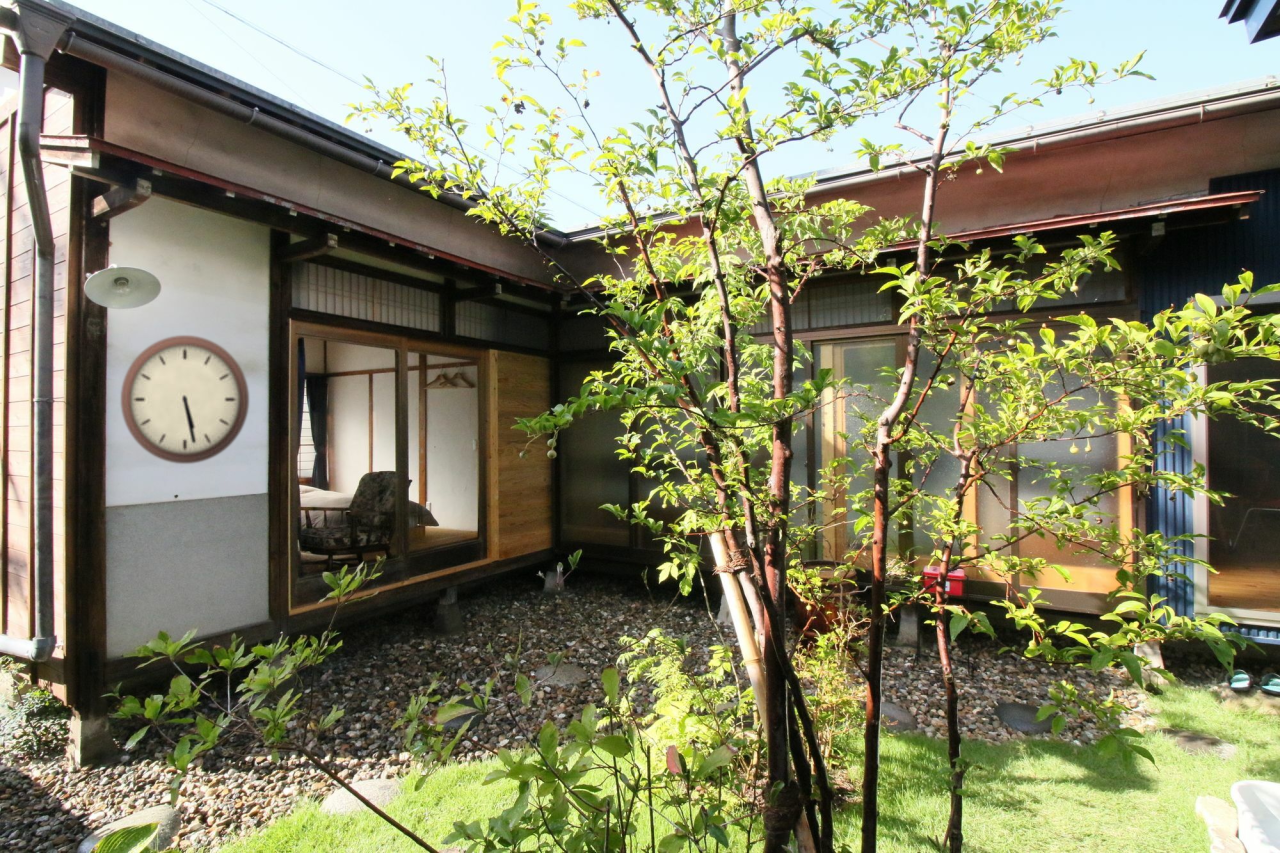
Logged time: 5 h 28 min
